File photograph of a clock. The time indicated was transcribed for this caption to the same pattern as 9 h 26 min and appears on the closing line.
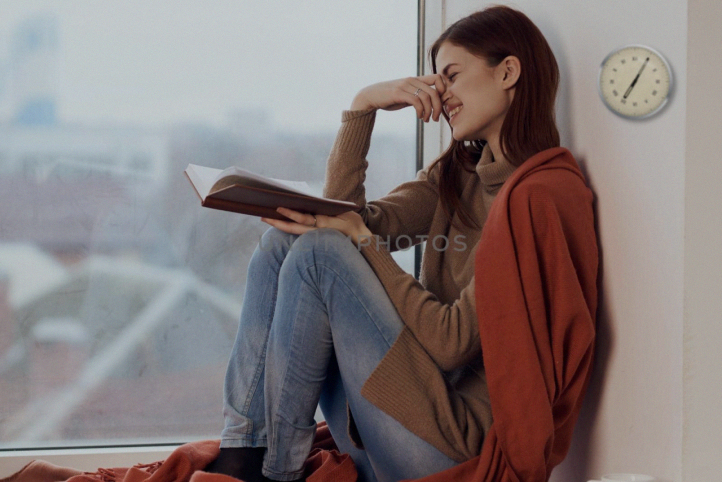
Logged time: 7 h 05 min
